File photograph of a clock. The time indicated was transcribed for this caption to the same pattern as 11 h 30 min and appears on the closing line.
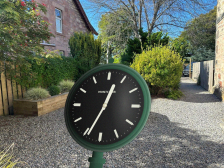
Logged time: 12 h 34 min
